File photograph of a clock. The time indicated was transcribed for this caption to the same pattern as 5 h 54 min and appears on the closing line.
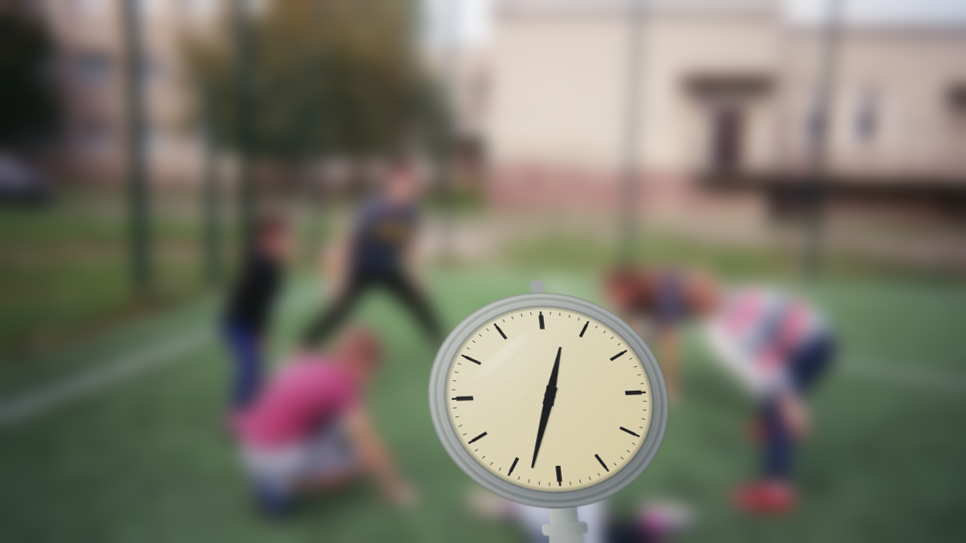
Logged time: 12 h 33 min
